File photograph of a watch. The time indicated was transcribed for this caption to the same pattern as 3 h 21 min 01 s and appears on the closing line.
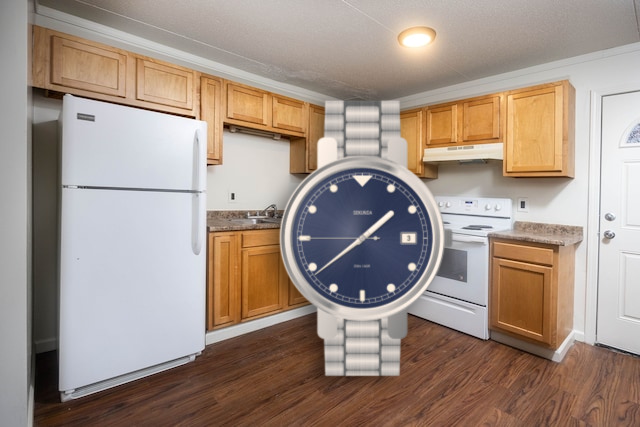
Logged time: 1 h 38 min 45 s
